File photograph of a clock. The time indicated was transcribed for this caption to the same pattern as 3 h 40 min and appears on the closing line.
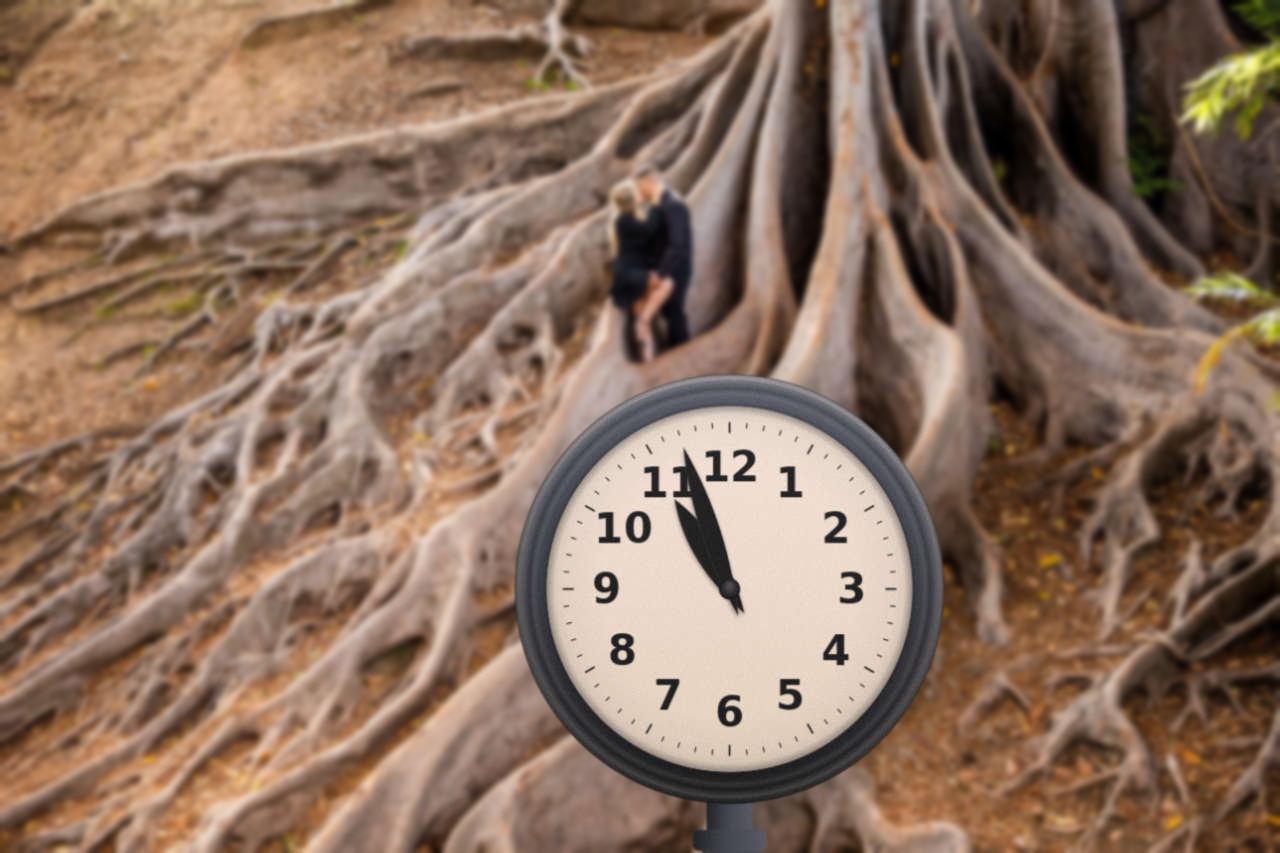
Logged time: 10 h 57 min
